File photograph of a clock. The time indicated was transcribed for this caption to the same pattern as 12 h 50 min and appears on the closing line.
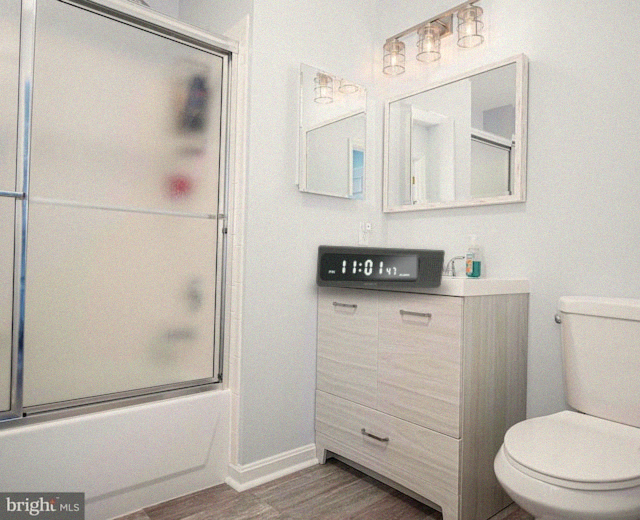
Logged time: 11 h 01 min
